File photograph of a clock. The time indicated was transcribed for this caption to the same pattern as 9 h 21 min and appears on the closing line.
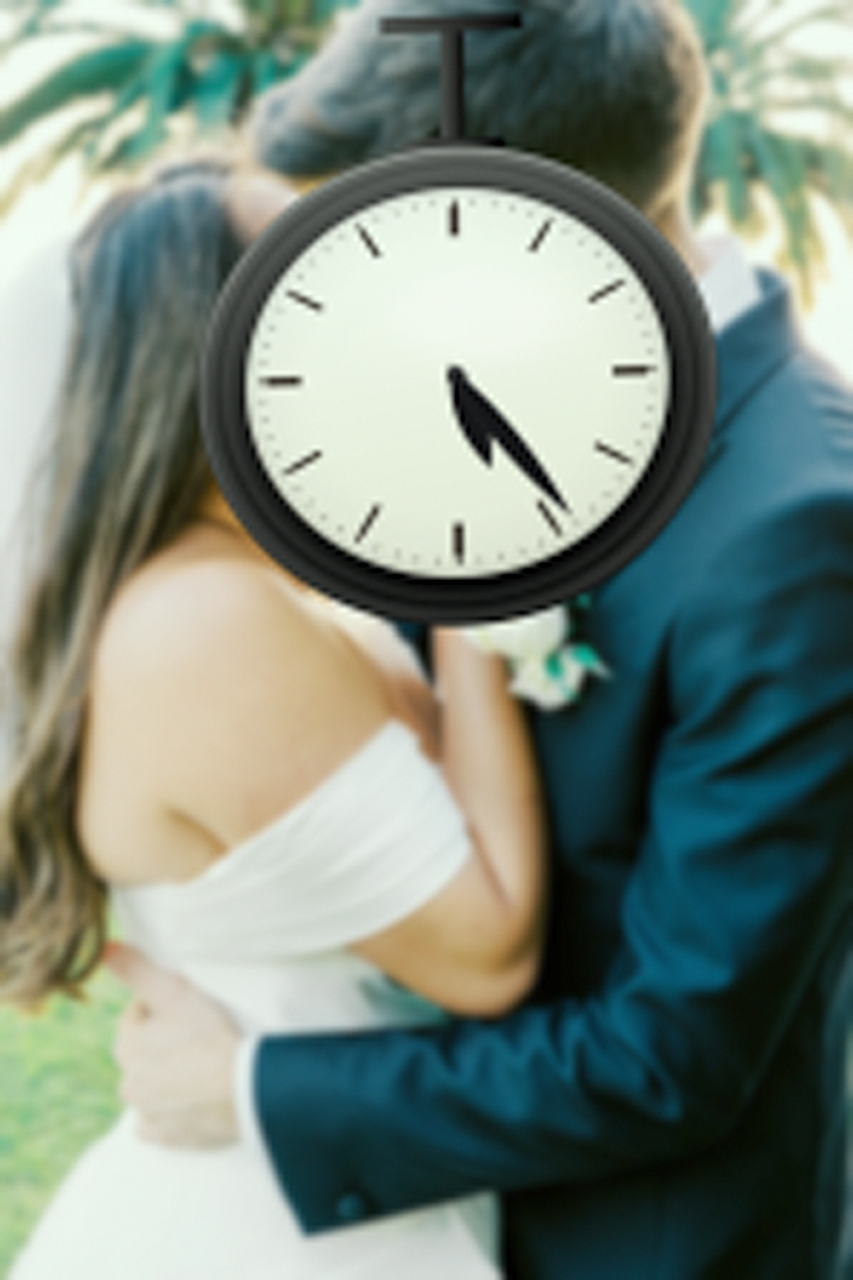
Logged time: 5 h 24 min
